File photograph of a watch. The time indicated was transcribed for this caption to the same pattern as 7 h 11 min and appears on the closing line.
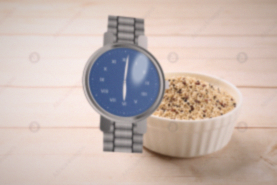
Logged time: 6 h 01 min
